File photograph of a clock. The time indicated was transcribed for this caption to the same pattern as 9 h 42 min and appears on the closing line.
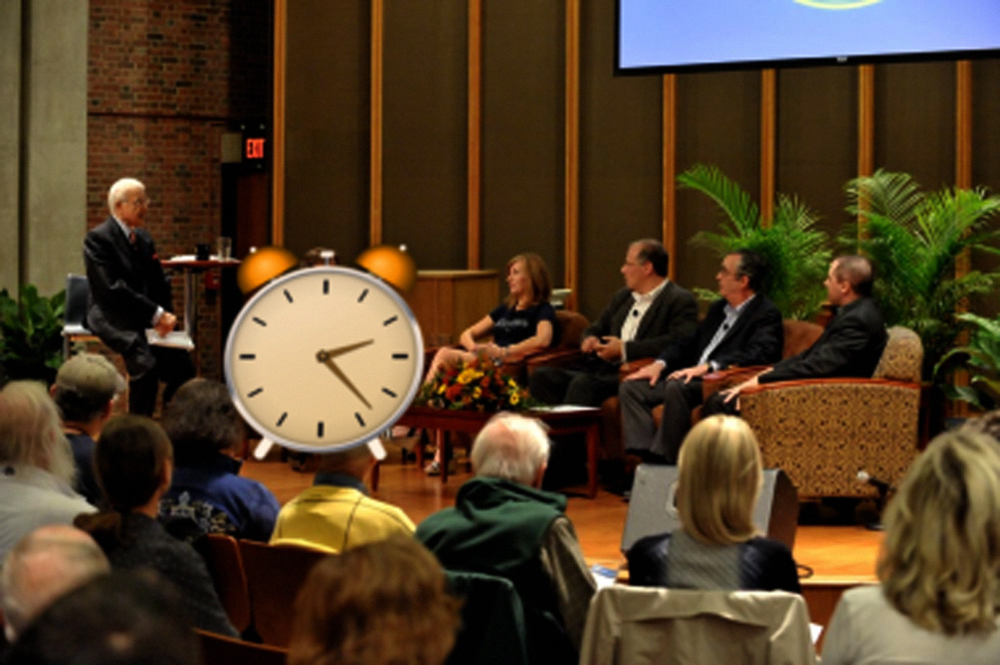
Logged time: 2 h 23 min
